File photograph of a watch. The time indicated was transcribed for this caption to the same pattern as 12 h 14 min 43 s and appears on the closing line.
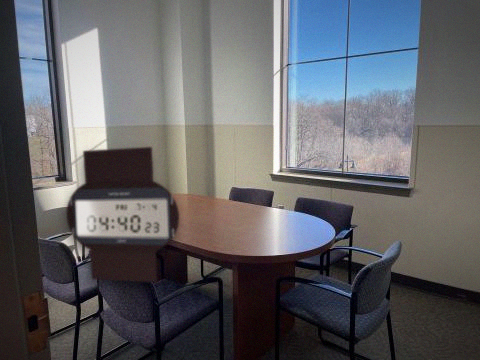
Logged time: 4 h 40 min 23 s
